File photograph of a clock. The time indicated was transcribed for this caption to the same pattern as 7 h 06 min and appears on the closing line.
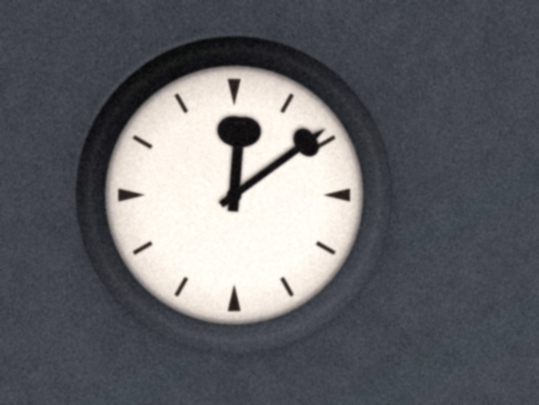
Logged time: 12 h 09 min
